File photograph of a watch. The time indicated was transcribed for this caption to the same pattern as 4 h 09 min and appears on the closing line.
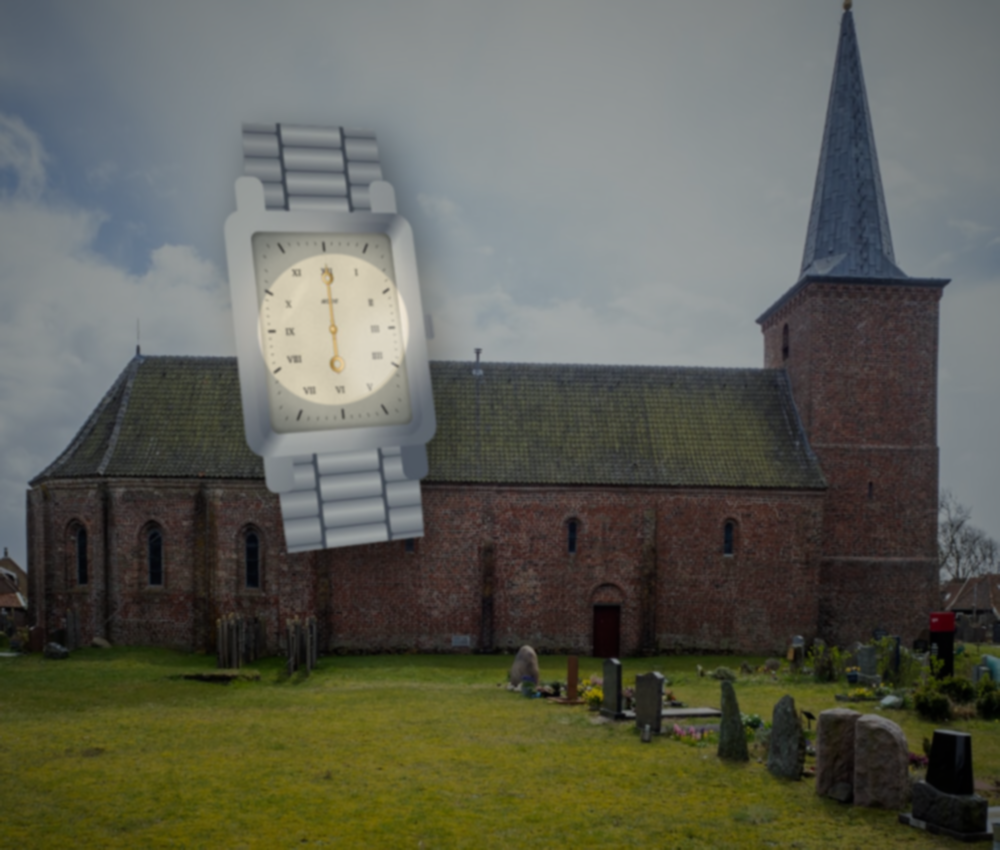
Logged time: 6 h 00 min
